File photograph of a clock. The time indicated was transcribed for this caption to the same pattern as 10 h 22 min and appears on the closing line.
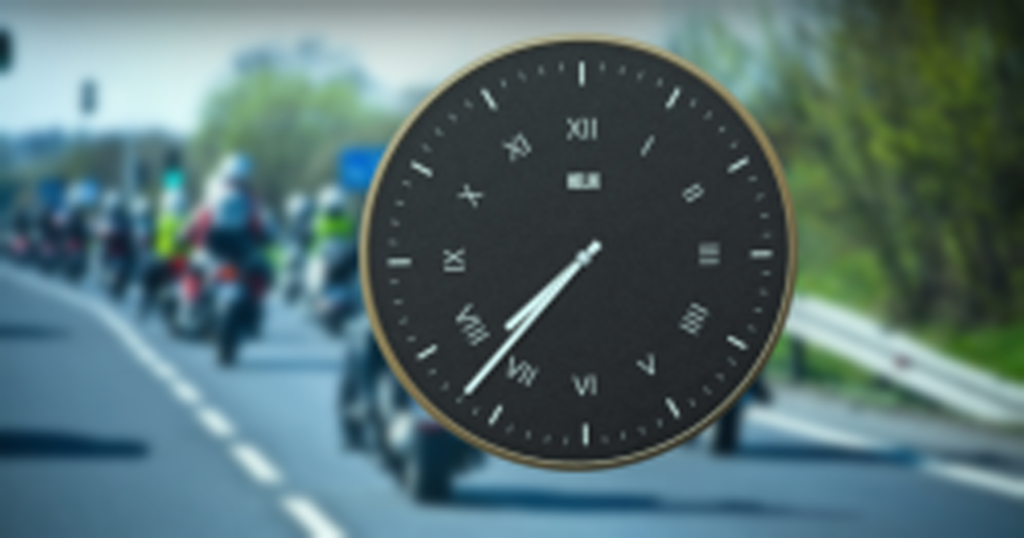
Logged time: 7 h 37 min
